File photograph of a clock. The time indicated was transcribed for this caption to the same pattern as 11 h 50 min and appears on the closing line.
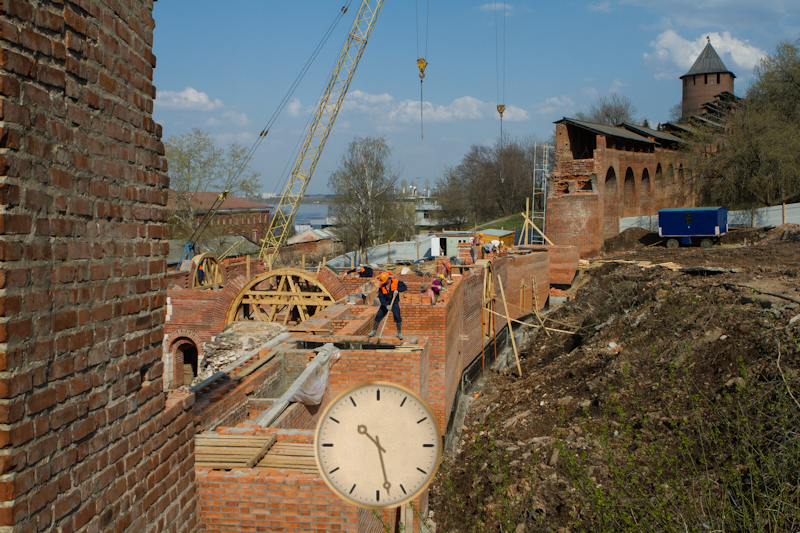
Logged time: 10 h 28 min
